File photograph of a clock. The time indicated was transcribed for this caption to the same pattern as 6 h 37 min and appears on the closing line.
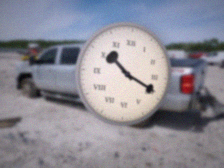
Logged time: 10 h 19 min
